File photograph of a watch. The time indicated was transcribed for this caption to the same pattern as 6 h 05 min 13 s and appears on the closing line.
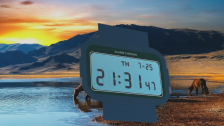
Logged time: 21 h 31 min 47 s
